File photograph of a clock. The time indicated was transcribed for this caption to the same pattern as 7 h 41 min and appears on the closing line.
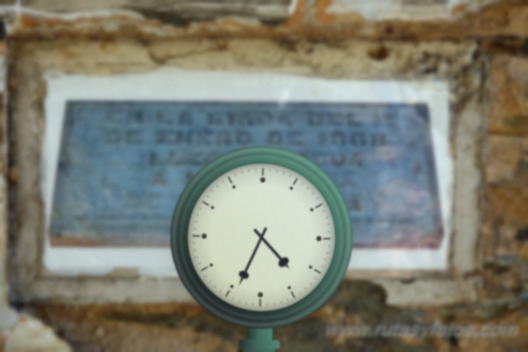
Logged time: 4 h 34 min
